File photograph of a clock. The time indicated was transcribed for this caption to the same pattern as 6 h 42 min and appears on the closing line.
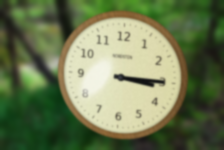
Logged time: 3 h 15 min
